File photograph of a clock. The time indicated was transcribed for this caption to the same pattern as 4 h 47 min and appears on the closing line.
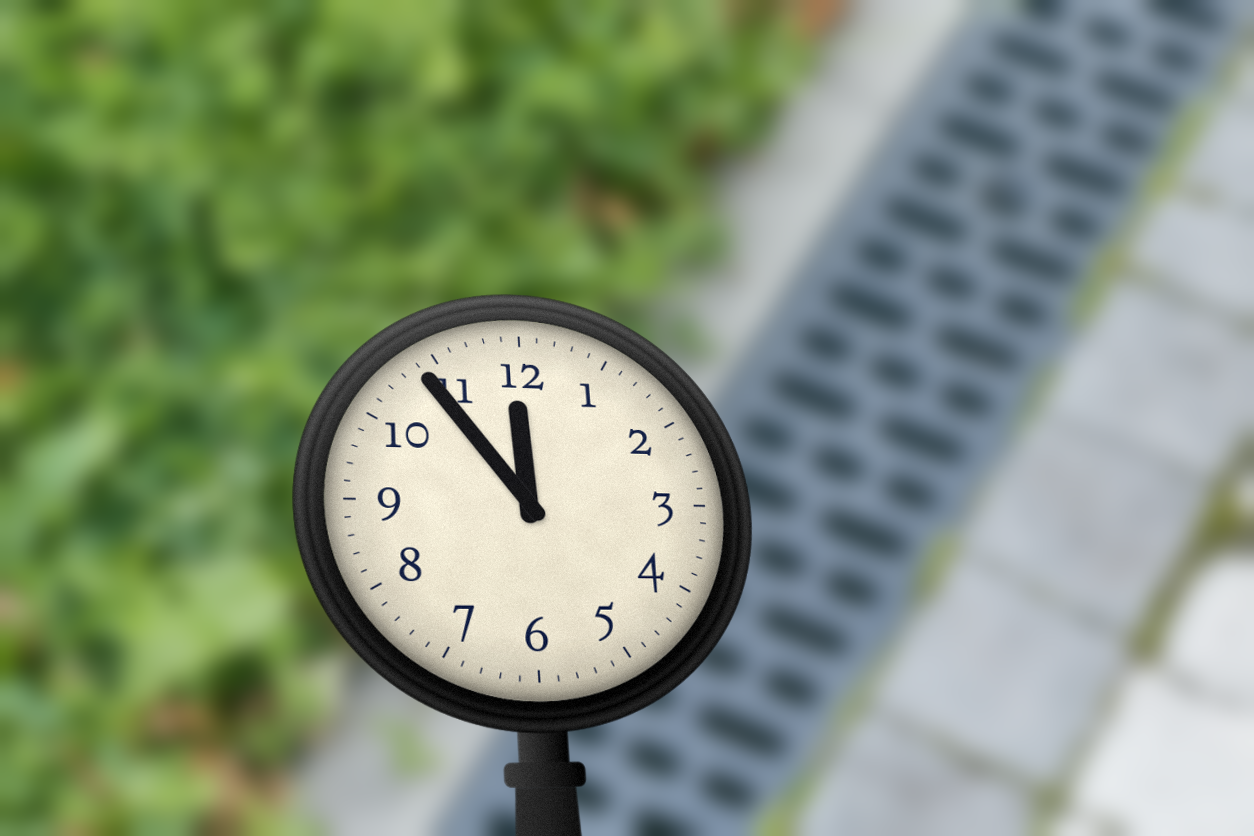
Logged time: 11 h 54 min
